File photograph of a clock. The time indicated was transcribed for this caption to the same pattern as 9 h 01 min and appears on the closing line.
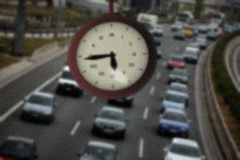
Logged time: 5 h 44 min
